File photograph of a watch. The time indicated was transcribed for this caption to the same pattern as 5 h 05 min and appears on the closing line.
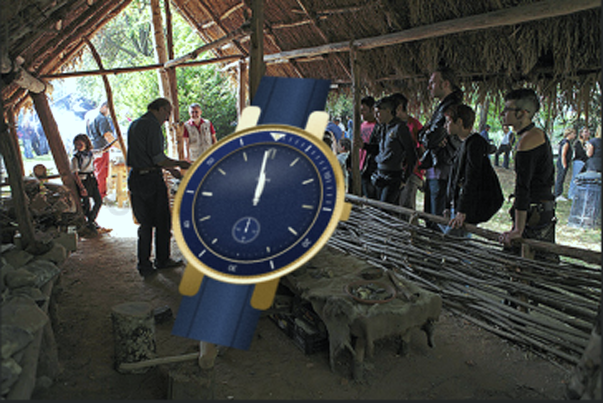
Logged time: 11 h 59 min
